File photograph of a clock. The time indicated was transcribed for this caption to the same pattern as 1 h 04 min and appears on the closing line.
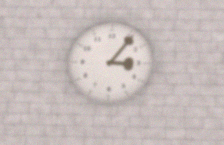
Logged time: 3 h 06 min
